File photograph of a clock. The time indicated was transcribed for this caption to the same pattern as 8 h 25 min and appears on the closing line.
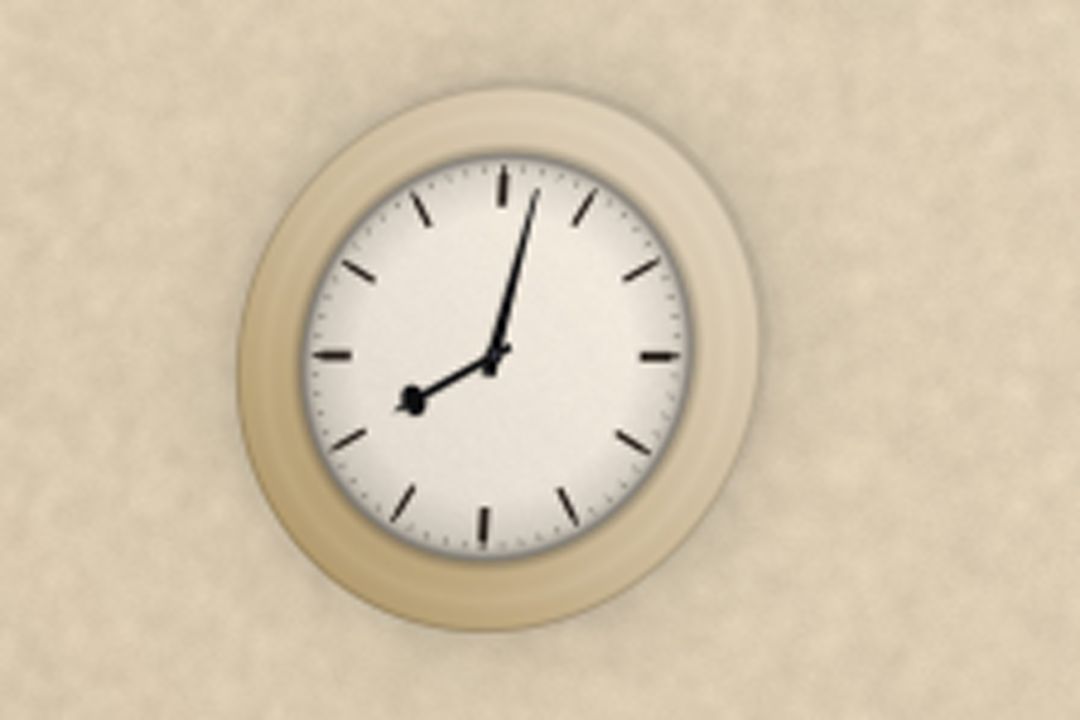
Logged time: 8 h 02 min
